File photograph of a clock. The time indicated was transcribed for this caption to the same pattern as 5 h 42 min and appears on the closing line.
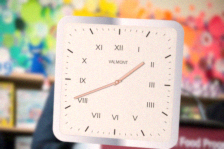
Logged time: 1 h 41 min
